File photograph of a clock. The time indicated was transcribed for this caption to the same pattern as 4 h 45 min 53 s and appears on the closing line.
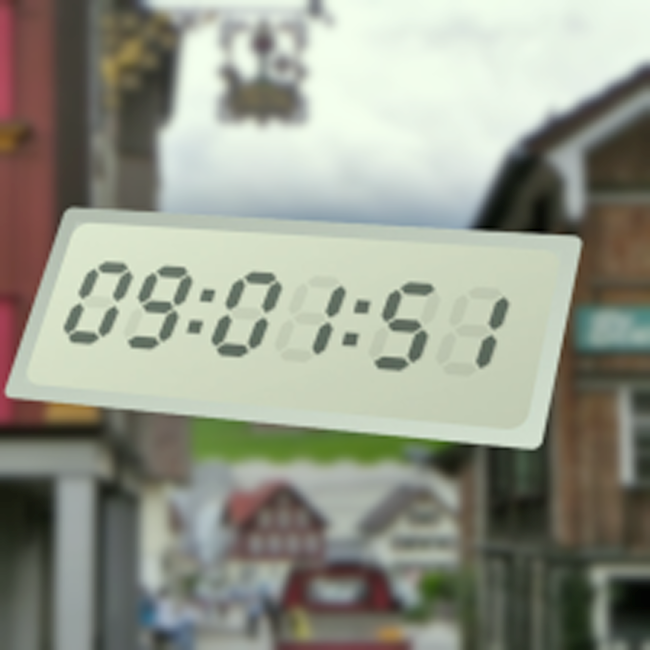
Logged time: 9 h 01 min 51 s
